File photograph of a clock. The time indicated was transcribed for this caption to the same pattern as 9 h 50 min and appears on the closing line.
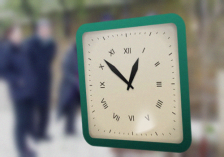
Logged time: 12 h 52 min
